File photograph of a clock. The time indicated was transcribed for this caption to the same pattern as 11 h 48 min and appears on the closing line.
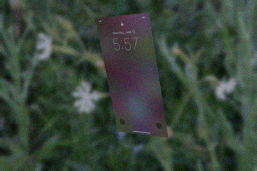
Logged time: 5 h 57 min
